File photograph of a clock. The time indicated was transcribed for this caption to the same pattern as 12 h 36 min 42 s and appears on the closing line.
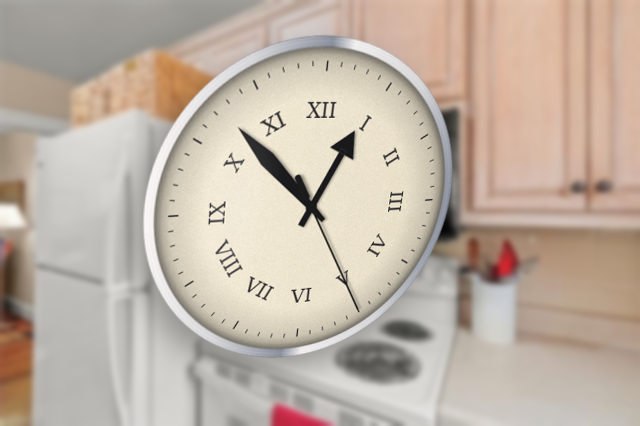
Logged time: 12 h 52 min 25 s
